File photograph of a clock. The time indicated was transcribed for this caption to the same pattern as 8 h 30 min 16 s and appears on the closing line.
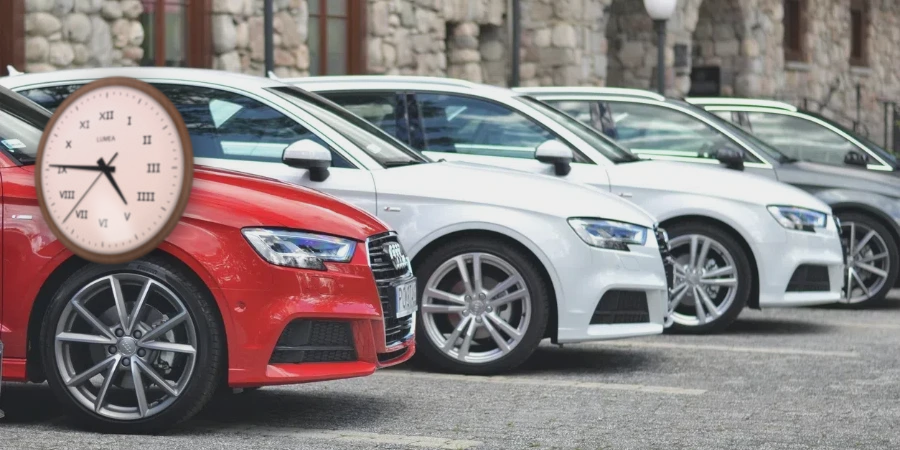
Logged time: 4 h 45 min 37 s
